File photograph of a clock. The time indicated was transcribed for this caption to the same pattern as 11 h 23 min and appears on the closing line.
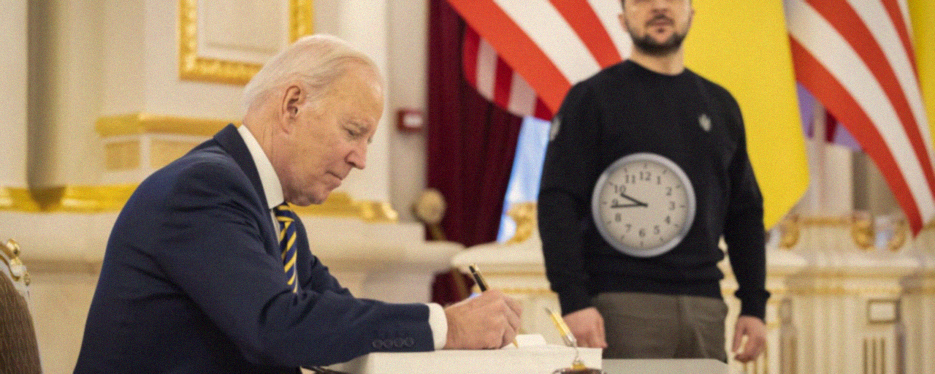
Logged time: 9 h 44 min
